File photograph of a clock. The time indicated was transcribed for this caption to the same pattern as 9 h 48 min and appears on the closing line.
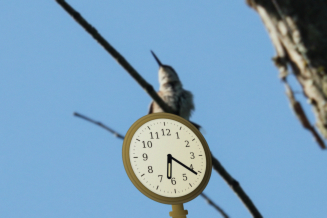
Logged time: 6 h 21 min
